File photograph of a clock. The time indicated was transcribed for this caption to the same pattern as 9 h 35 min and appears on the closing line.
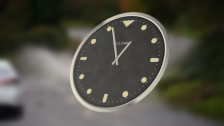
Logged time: 12 h 56 min
